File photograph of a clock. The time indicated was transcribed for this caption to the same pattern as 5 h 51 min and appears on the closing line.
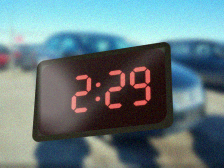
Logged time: 2 h 29 min
